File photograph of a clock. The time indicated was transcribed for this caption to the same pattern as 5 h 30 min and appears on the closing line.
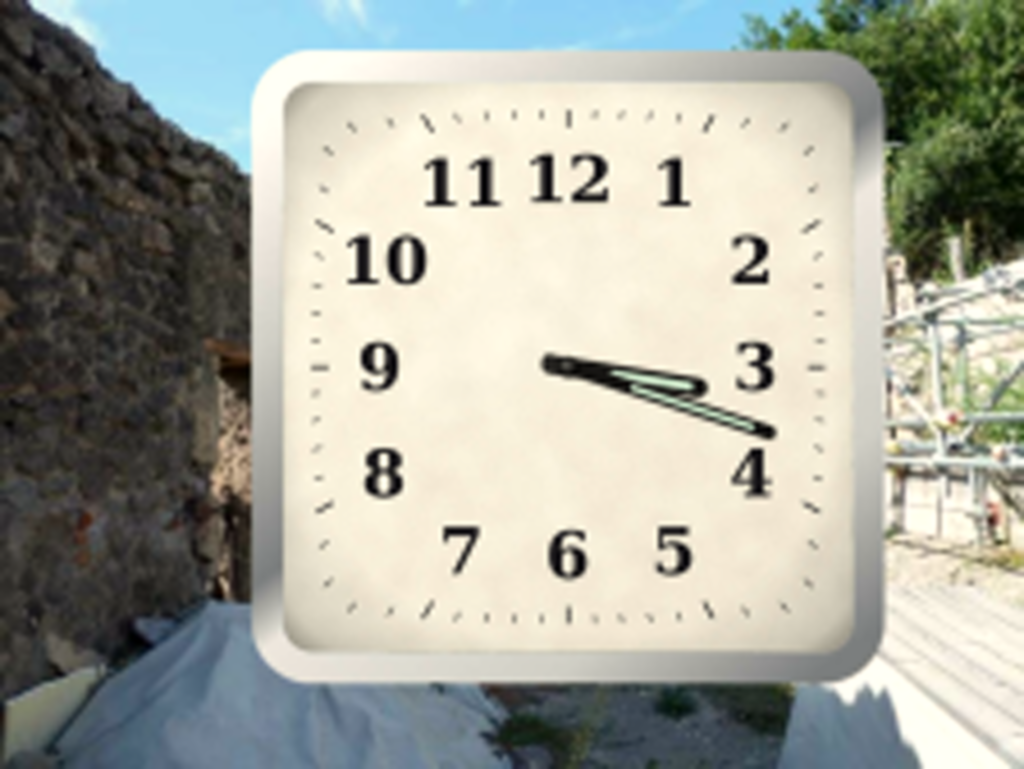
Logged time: 3 h 18 min
